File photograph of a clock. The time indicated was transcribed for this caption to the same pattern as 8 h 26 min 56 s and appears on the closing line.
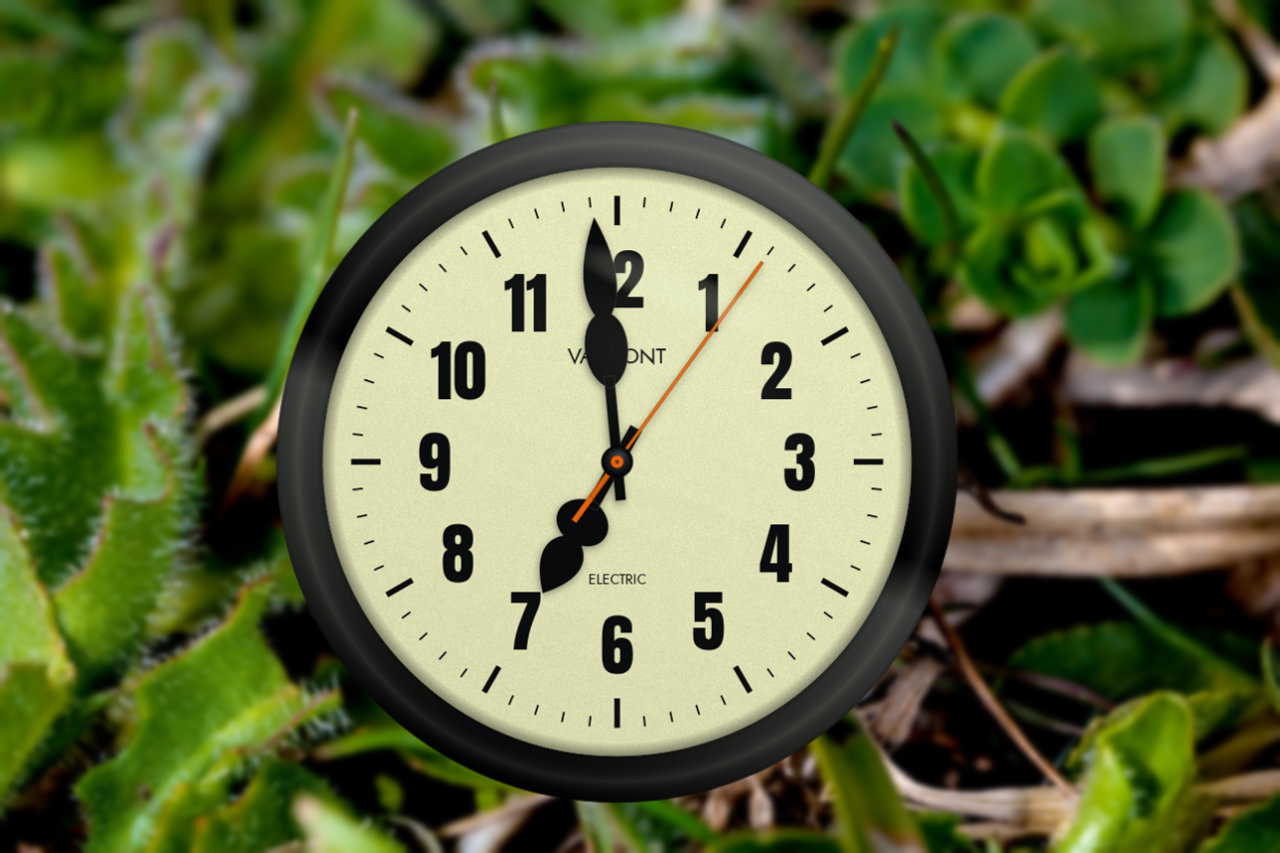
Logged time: 6 h 59 min 06 s
